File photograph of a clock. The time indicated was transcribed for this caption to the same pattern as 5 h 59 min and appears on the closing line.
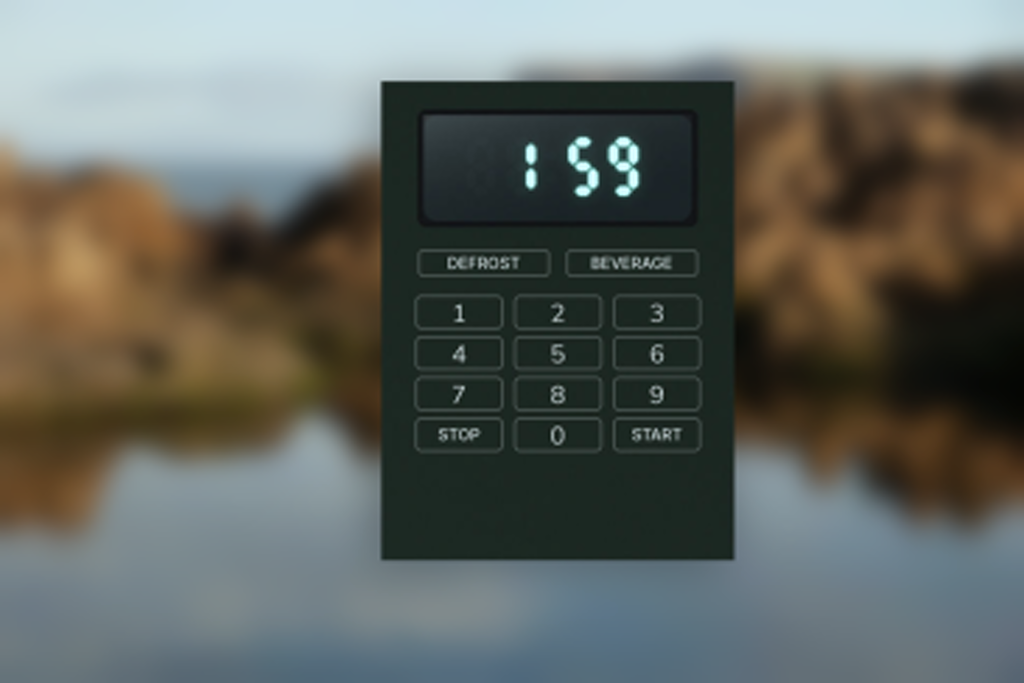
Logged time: 1 h 59 min
